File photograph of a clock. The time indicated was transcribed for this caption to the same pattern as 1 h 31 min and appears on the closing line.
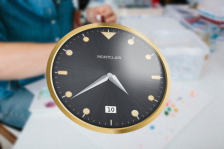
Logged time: 4 h 39 min
